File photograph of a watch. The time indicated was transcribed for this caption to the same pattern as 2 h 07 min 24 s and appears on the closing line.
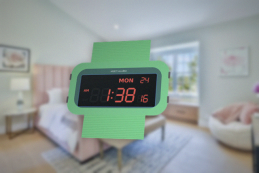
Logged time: 1 h 38 min 16 s
